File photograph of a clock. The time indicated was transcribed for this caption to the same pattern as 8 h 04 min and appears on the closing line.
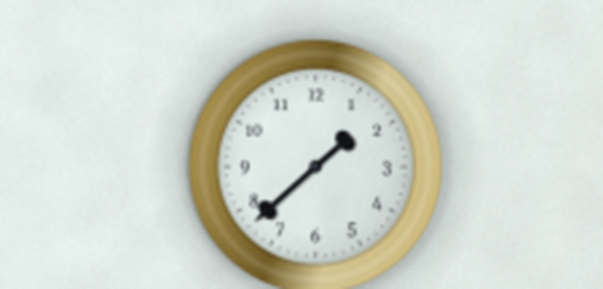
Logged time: 1 h 38 min
